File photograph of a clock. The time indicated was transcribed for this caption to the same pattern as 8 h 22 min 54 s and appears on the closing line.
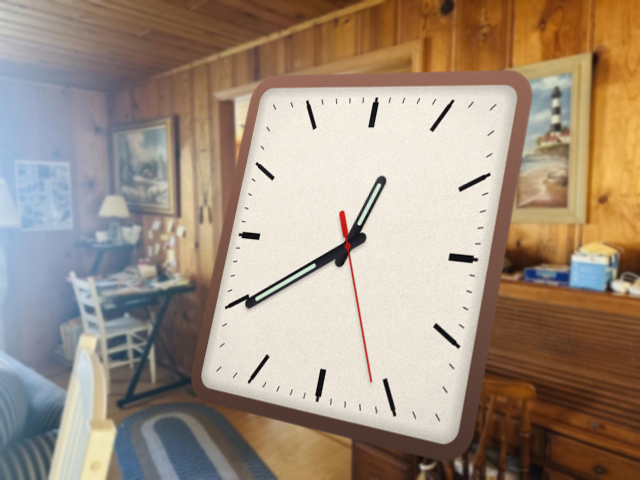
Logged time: 12 h 39 min 26 s
